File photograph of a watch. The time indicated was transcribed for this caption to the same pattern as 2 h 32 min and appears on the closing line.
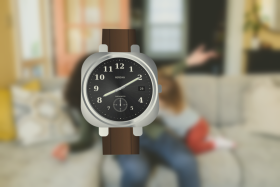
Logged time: 8 h 10 min
